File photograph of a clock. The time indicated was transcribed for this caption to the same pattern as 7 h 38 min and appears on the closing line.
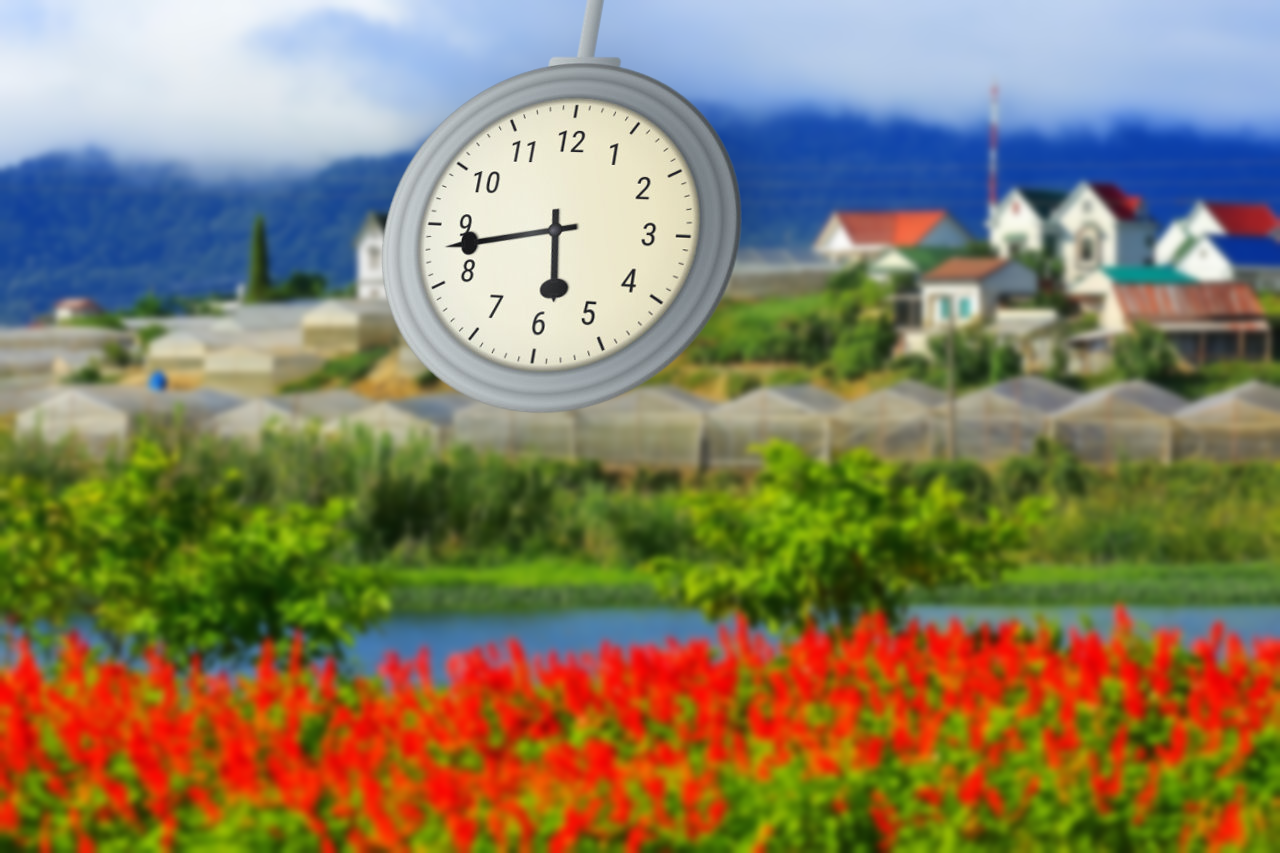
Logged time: 5 h 43 min
